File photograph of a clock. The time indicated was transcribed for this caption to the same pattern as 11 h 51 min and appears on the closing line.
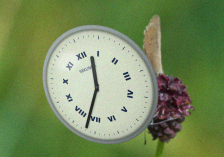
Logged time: 12 h 37 min
